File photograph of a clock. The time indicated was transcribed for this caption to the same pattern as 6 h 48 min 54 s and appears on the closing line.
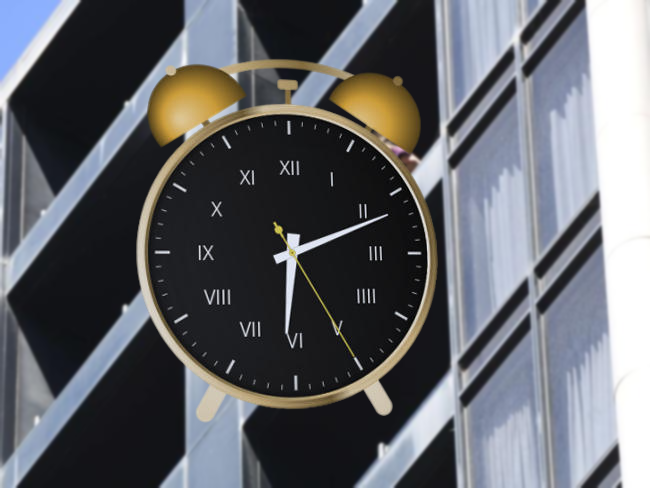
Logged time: 6 h 11 min 25 s
